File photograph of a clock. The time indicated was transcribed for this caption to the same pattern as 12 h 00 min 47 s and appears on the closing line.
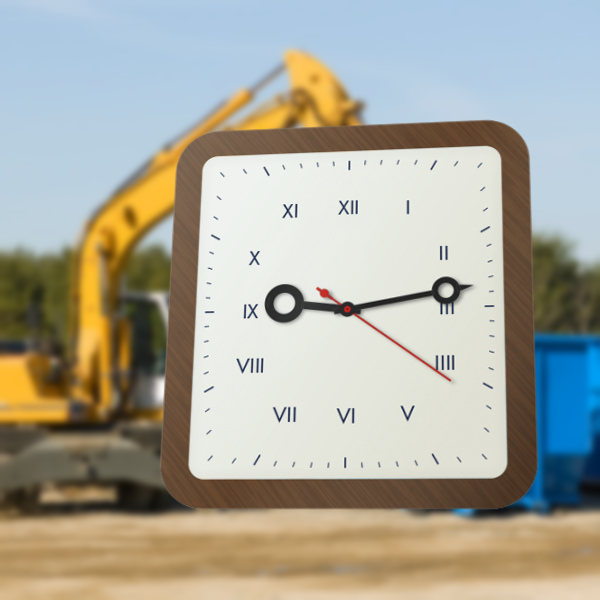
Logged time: 9 h 13 min 21 s
